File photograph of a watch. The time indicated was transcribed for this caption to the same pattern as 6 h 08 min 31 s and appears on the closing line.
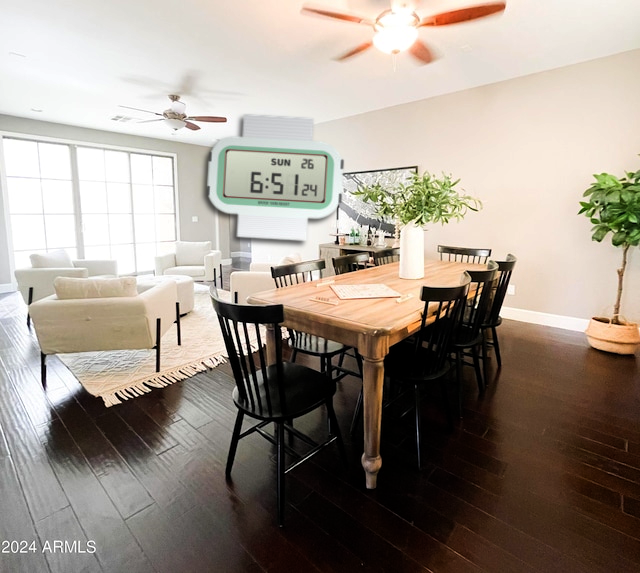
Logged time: 6 h 51 min 24 s
